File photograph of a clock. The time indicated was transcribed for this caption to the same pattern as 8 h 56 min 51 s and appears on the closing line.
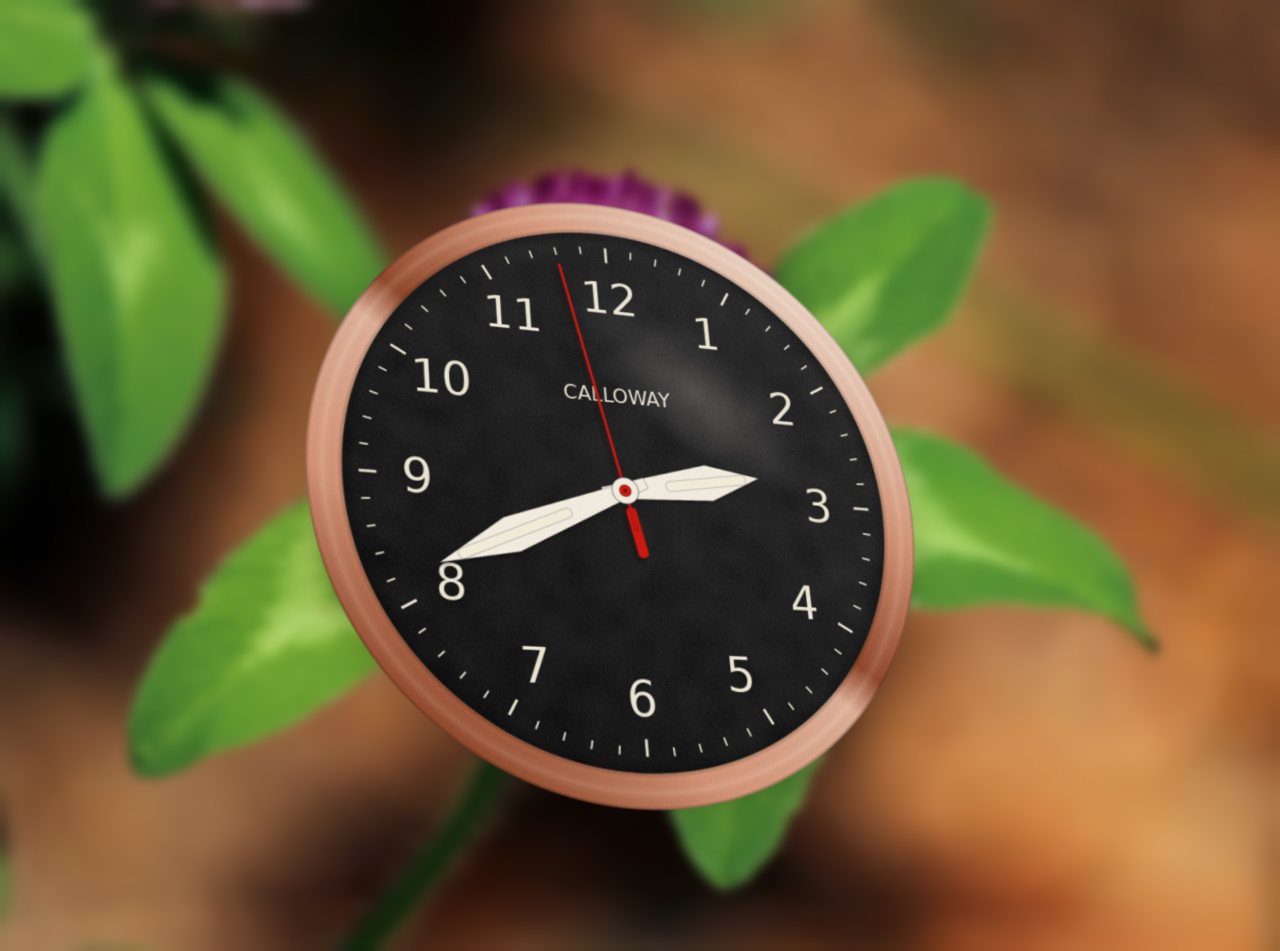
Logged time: 2 h 40 min 58 s
